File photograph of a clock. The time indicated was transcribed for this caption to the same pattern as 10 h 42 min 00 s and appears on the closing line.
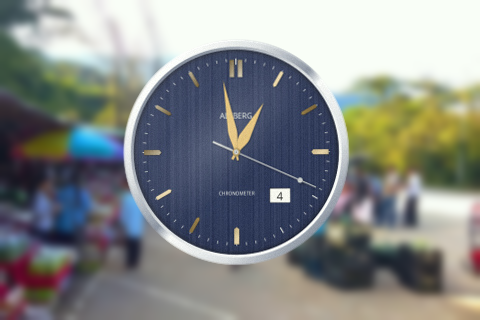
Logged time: 12 h 58 min 19 s
